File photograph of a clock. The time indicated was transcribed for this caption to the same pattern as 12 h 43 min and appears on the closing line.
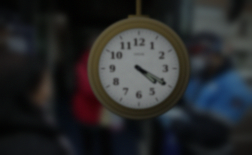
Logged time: 4 h 20 min
